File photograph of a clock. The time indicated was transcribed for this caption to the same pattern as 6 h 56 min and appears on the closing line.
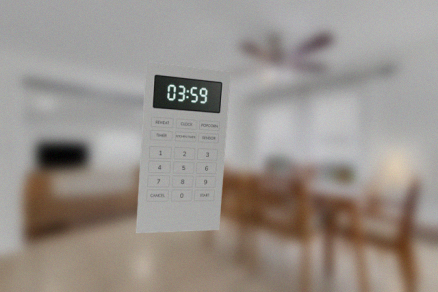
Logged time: 3 h 59 min
